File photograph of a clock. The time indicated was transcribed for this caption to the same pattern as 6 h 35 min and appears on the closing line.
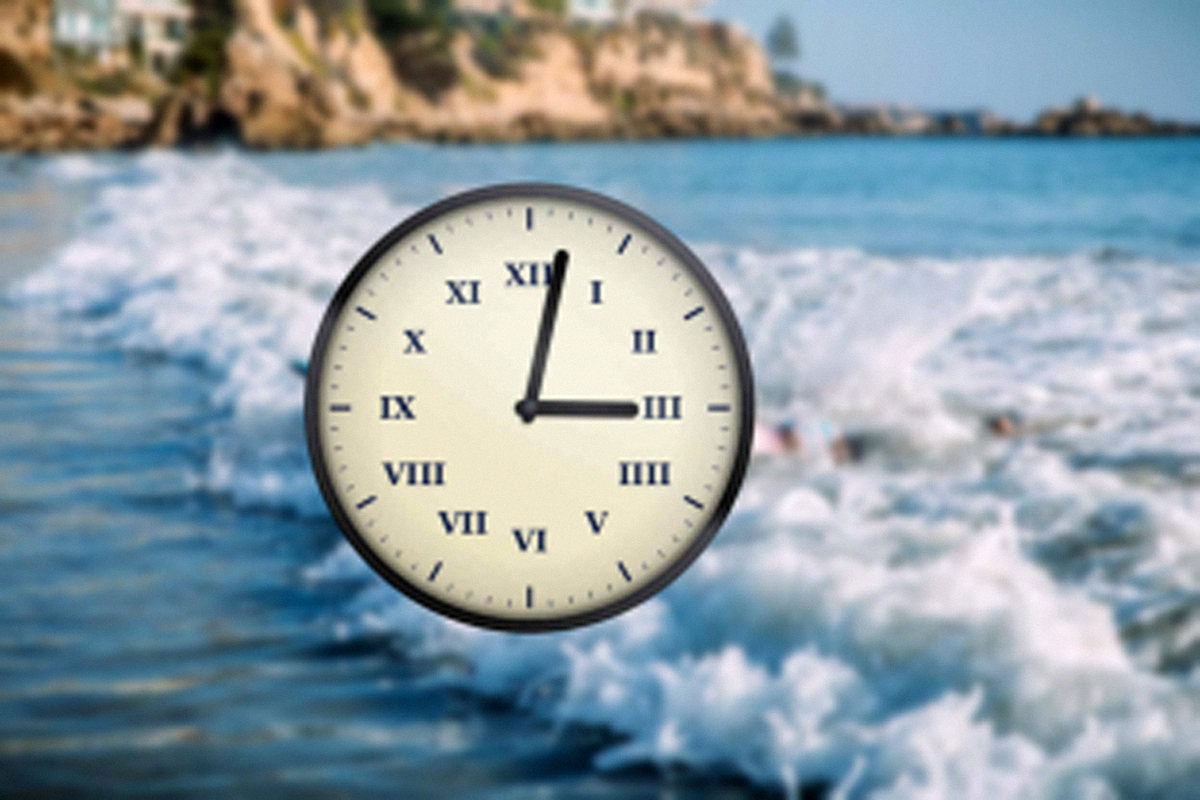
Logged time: 3 h 02 min
